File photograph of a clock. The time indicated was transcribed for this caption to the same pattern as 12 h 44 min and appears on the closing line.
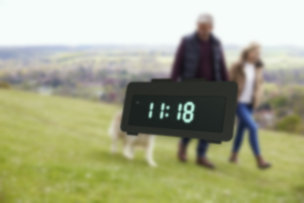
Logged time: 11 h 18 min
